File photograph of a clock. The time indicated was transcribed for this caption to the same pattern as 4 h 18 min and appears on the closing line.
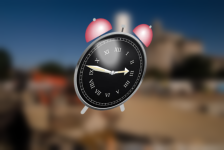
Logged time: 2 h 47 min
